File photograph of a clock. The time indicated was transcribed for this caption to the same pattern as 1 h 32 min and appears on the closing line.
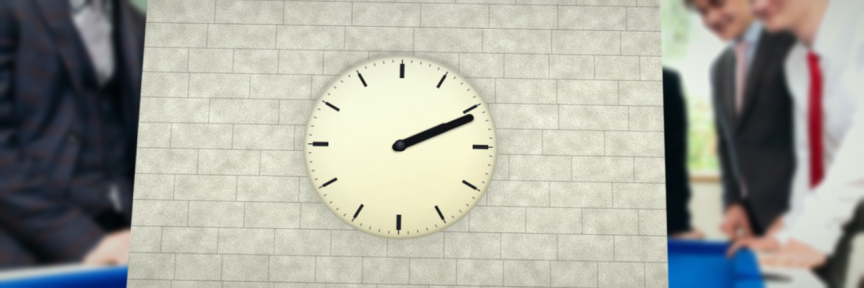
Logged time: 2 h 11 min
